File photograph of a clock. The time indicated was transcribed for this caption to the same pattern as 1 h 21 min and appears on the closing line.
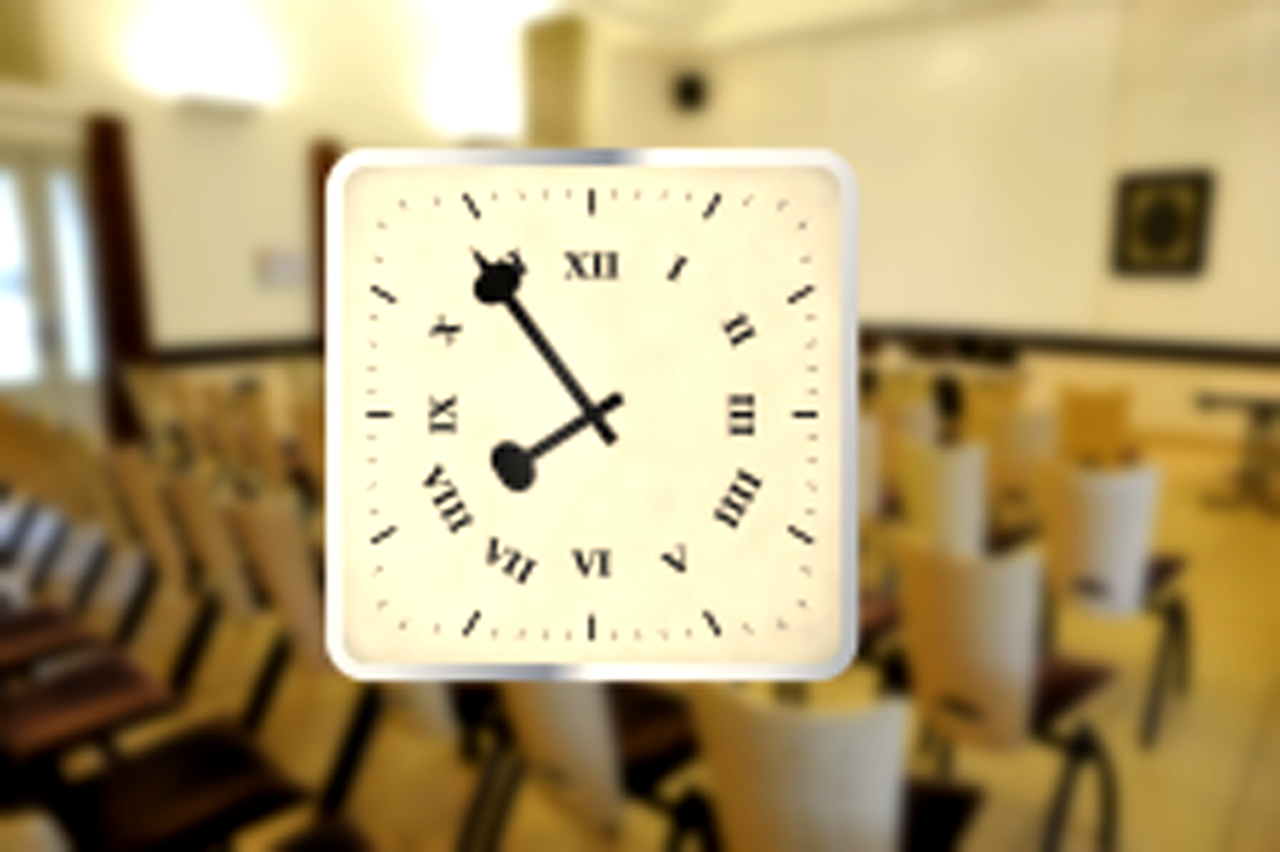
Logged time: 7 h 54 min
